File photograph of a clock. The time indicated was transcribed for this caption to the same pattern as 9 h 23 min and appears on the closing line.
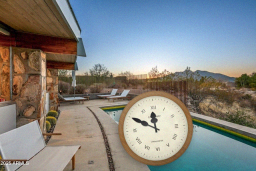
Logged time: 11 h 50 min
